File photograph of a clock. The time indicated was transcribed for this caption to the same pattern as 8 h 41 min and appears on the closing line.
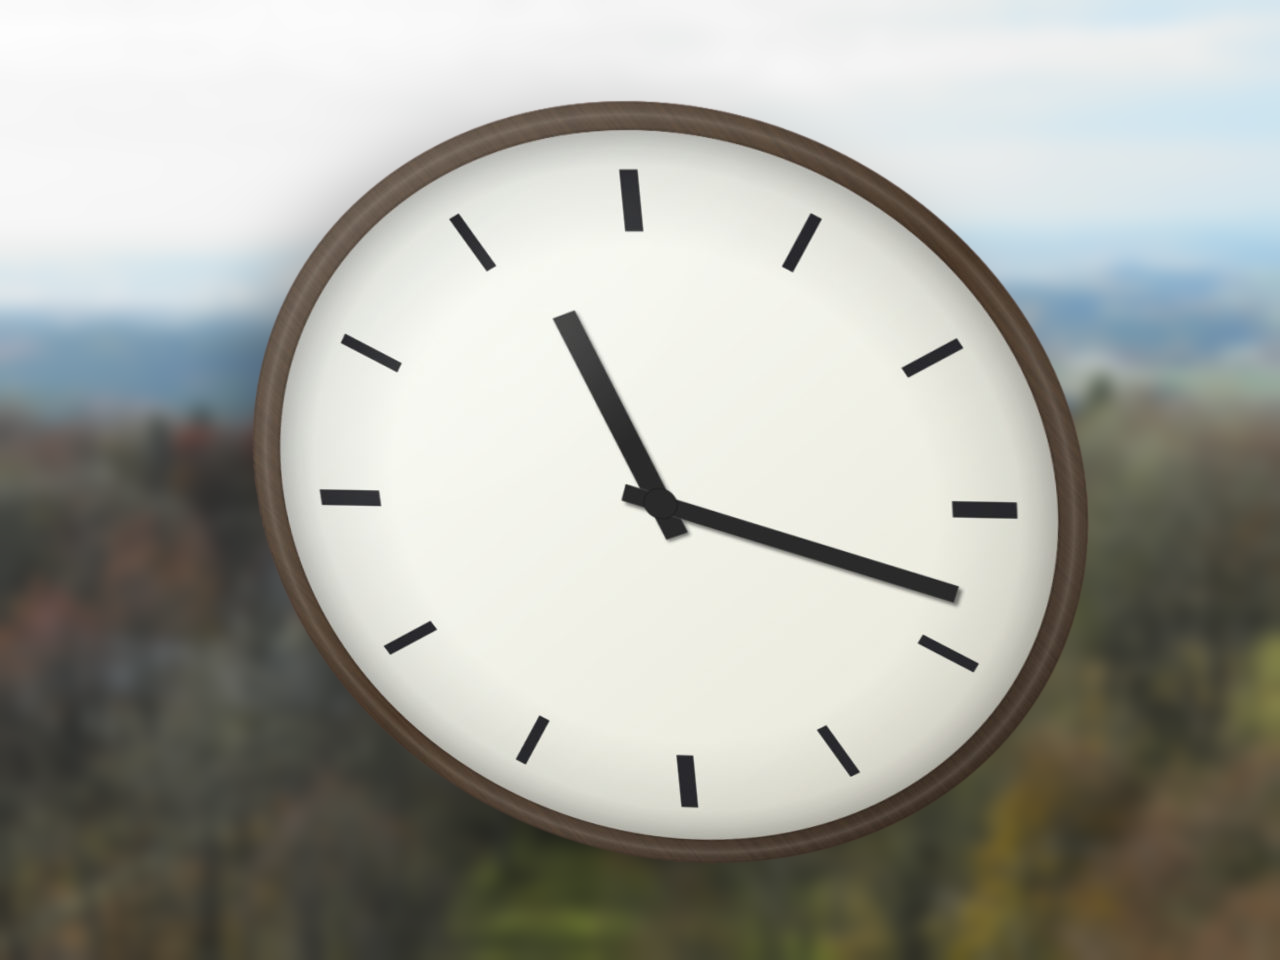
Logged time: 11 h 18 min
